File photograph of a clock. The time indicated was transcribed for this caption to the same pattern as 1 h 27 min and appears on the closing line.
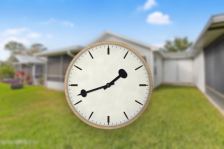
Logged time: 1 h 42 min
